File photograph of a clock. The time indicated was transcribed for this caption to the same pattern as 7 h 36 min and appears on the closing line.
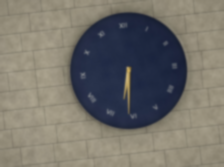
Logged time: 6 h 31 min
